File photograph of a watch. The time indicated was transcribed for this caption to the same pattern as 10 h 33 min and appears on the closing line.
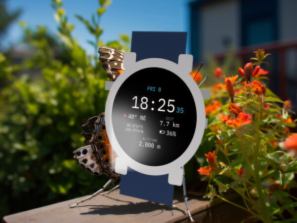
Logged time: 18 h 25 min
